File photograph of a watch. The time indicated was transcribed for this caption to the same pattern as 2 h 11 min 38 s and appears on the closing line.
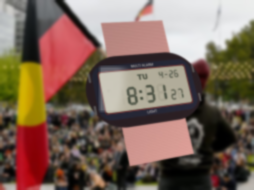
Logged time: 8 h 31 min 27 s
